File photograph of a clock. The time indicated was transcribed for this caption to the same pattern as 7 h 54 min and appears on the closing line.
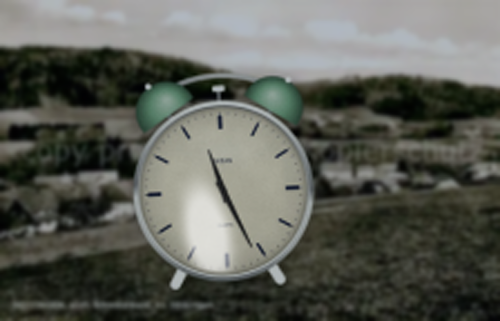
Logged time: 11 h 26 min
